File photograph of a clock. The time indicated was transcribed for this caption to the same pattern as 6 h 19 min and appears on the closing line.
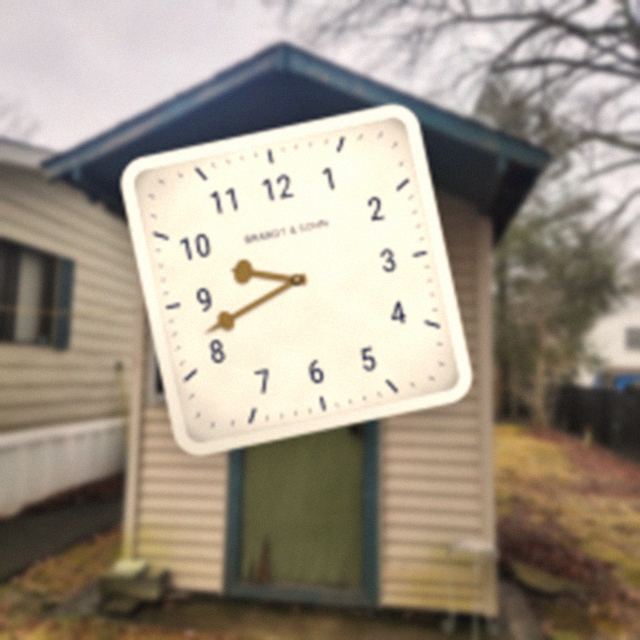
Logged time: 9 h 42 min
